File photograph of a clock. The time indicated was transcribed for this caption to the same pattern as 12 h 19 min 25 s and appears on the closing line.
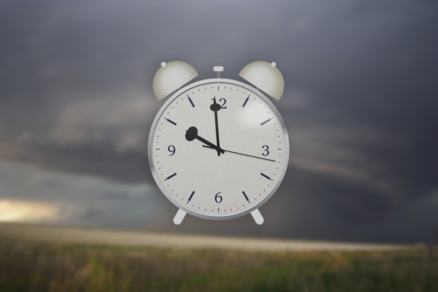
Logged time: 9 h 59 min 17 s
